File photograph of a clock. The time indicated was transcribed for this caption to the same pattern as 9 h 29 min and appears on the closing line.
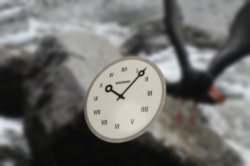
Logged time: 10 h 07 min
